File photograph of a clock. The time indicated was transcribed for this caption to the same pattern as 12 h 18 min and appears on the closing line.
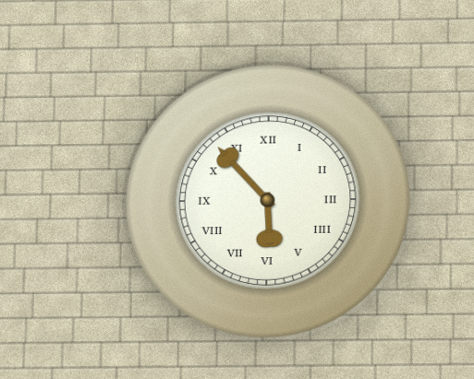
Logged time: 5 h 53 min
